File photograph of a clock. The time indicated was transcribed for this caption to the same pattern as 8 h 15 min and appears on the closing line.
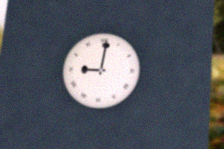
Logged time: 9 h 01 min
